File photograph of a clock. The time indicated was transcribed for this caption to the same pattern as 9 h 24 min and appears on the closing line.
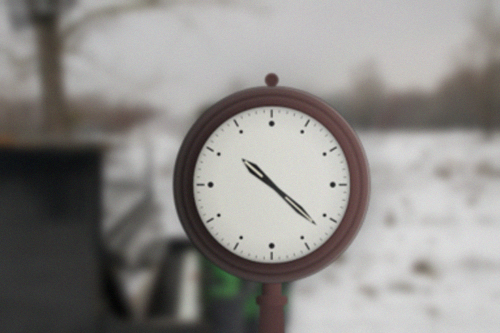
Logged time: 10 h 22 min
